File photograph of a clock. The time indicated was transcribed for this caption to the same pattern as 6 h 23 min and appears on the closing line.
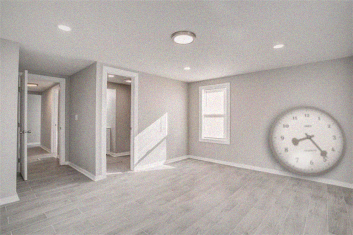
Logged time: 8 h 24 min
